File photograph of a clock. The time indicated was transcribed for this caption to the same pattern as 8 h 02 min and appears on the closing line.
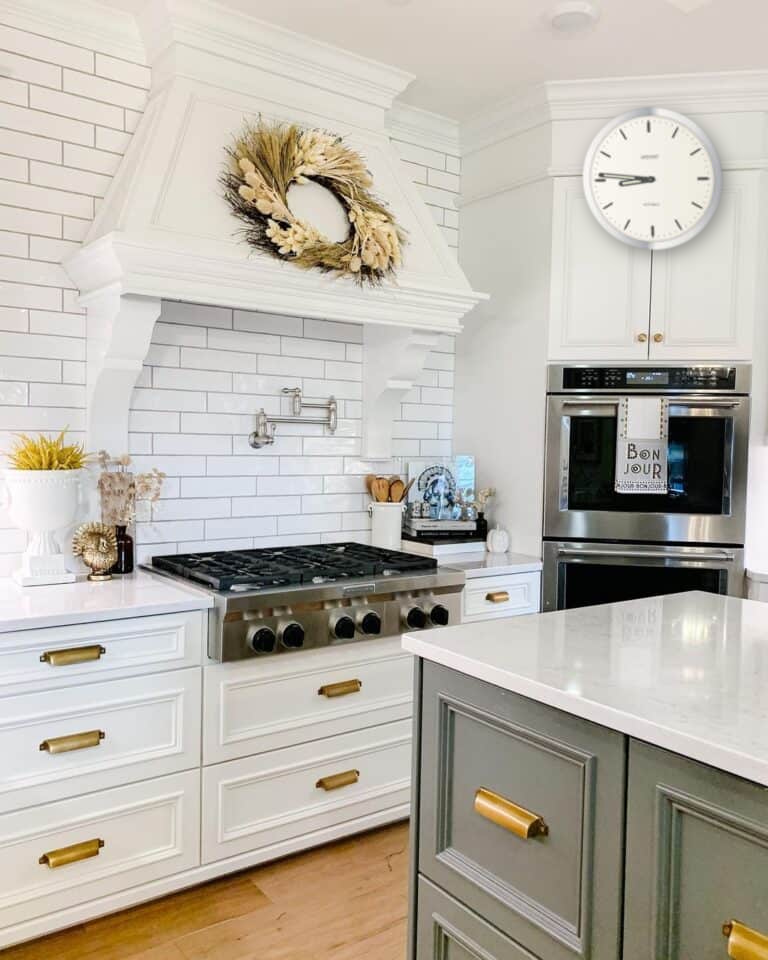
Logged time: 8 h 46 min
